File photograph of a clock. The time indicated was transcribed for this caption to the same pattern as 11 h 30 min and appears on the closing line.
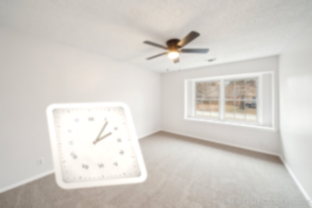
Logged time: 2 h 06 min
